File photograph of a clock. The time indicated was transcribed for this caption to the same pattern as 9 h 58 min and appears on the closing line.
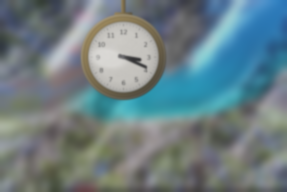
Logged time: 3 h 19 min
